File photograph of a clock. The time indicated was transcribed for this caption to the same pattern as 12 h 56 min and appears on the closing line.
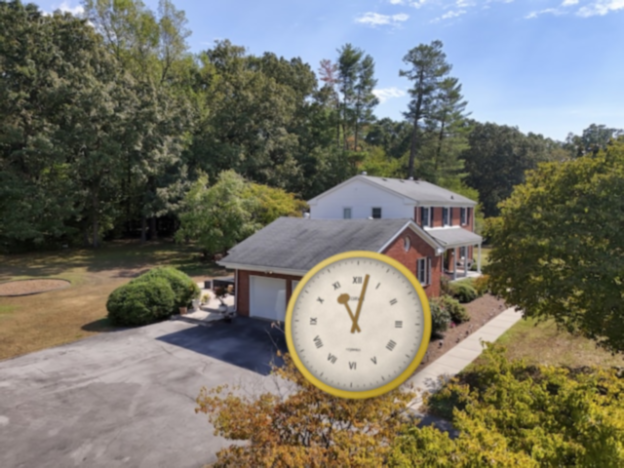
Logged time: 11 h 02 min
